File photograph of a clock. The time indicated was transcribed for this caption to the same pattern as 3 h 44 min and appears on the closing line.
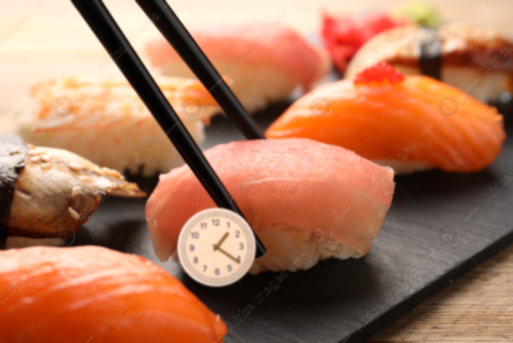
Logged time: 1 h 21 min
